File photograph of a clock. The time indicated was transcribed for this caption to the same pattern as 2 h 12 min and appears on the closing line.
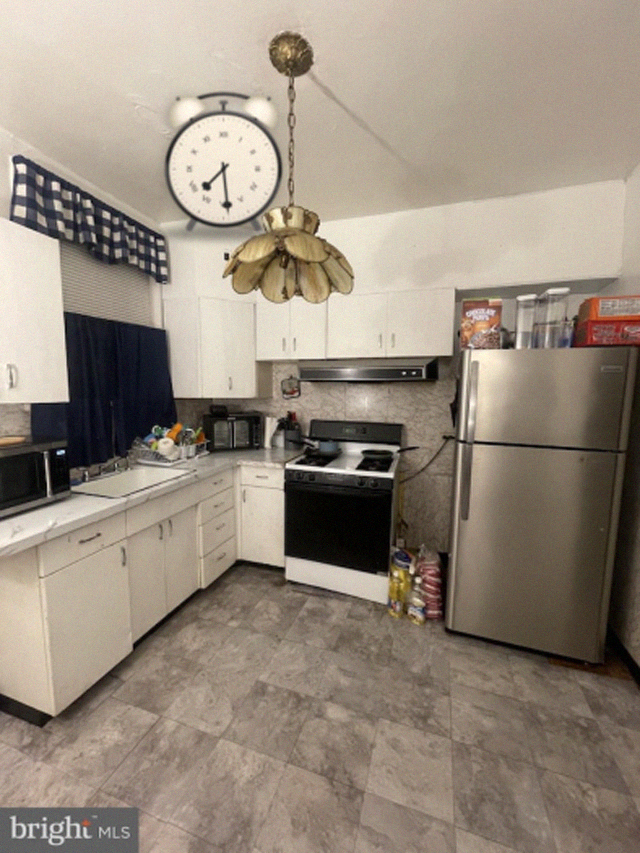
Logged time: 7 h 29 min
